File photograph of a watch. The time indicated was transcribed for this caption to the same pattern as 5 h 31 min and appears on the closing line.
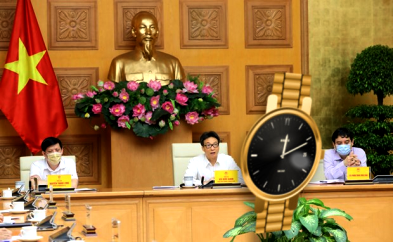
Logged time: 12 h 11 min
